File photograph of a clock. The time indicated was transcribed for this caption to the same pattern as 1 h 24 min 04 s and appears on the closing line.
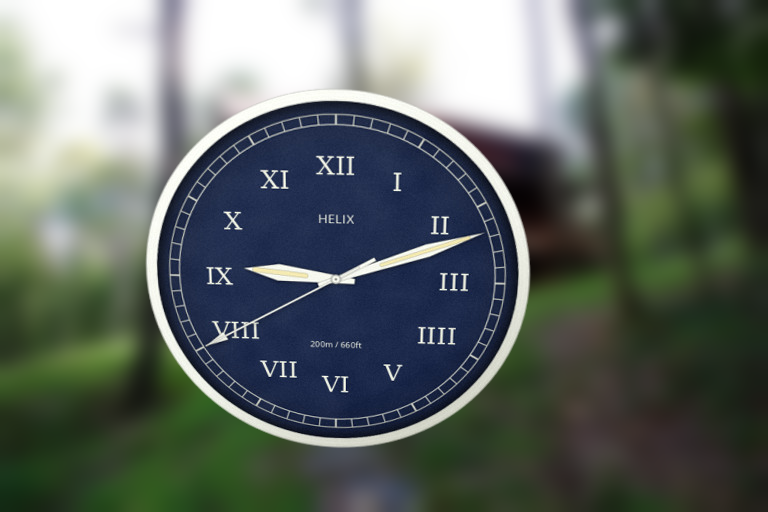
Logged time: 9 h 11 min 40 s
